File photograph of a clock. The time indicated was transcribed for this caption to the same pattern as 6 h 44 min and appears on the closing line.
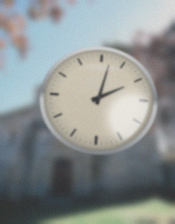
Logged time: 2 h 02 min
